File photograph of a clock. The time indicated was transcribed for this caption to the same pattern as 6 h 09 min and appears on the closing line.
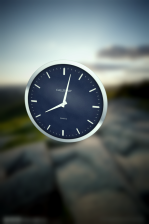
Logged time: 8 h 02 min
